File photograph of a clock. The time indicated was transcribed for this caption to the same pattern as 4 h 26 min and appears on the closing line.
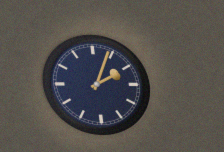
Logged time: 2 h 04 min
